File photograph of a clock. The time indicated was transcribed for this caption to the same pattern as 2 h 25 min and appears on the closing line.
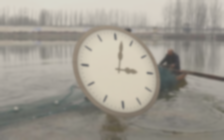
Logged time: 3 h 02 min
